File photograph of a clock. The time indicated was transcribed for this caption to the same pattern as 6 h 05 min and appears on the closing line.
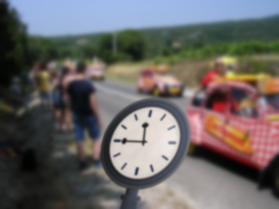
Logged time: 11 h 45 min
